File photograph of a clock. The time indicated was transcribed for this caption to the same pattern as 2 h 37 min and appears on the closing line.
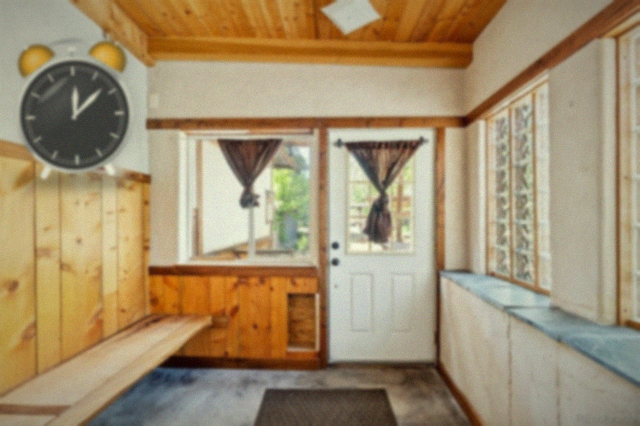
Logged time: 12 h 08 min
